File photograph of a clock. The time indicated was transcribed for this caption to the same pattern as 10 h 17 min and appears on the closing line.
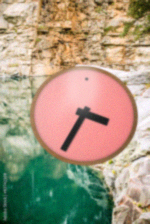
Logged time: 3 h 34 min
